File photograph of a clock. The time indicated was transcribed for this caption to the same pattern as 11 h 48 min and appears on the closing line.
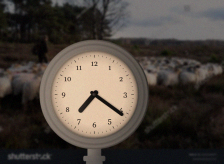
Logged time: 7 h 21 min
